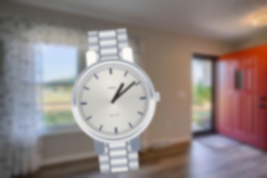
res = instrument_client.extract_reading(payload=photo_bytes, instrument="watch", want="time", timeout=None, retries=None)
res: 1:09
